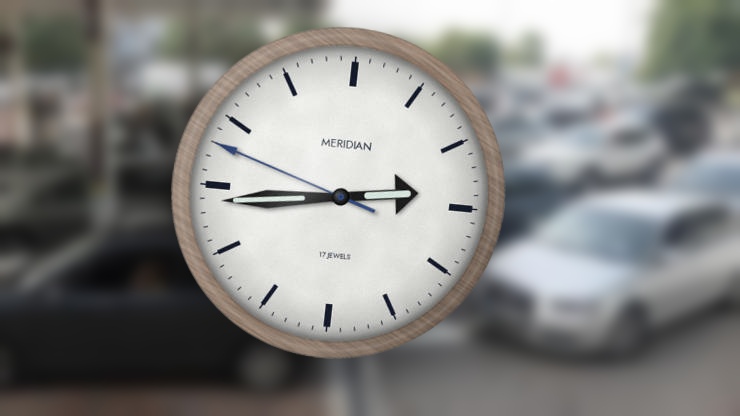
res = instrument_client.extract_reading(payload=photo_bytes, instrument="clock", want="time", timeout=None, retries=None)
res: 2:43:48
